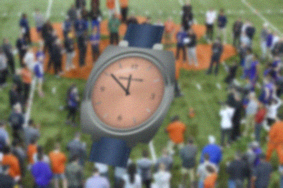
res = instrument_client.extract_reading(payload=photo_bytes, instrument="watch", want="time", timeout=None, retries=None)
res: 11:51
